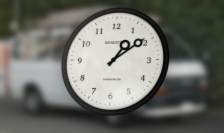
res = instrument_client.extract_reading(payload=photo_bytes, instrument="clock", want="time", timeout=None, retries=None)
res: 1:09
